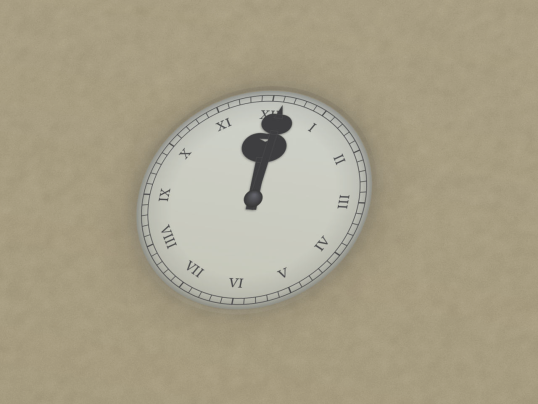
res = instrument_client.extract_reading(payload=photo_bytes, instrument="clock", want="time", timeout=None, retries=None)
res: 12:01
